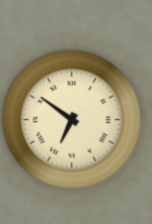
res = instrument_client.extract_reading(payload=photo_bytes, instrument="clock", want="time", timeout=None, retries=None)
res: 6:51
